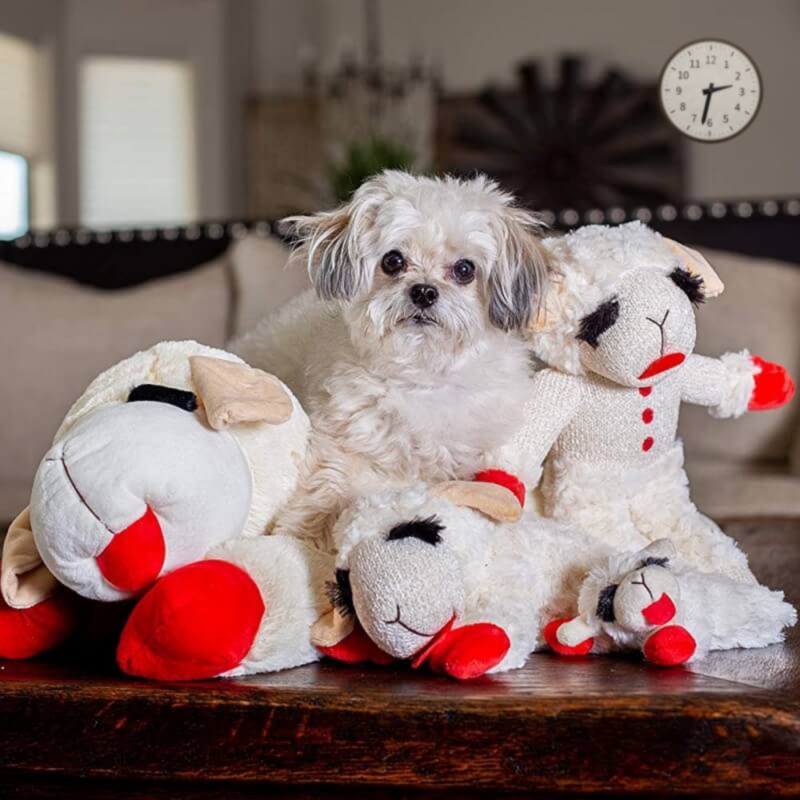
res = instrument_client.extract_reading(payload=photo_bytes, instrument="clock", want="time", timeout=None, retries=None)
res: 2:32
